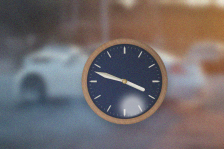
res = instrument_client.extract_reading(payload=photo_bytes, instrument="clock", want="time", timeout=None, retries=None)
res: 3:48
